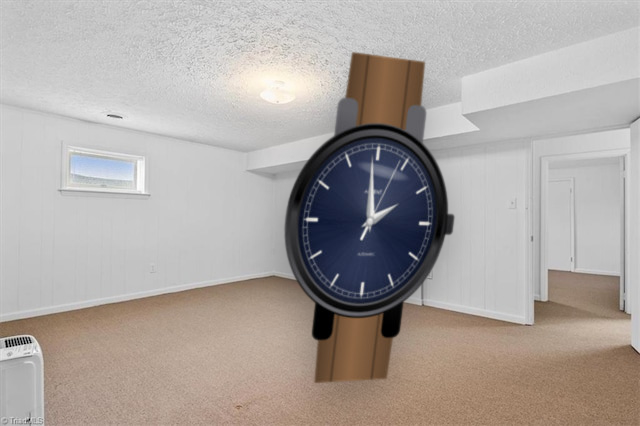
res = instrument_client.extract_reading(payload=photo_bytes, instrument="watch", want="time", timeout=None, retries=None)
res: 1:59:04
